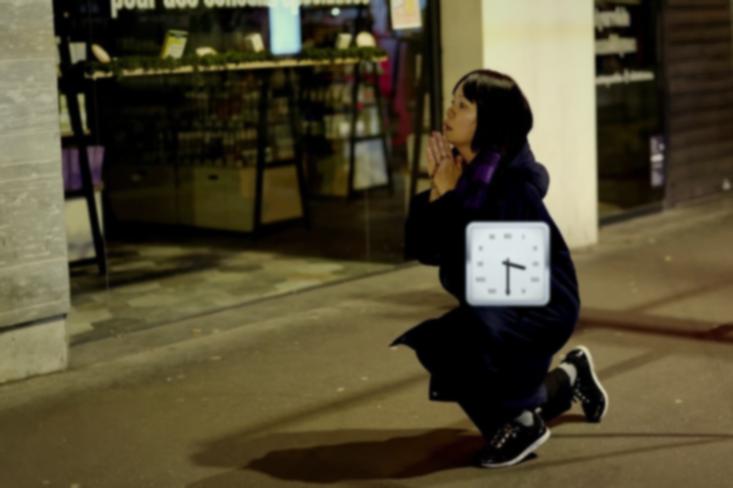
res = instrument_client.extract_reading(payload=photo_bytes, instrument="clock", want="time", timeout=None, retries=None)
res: 3:30
